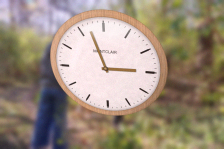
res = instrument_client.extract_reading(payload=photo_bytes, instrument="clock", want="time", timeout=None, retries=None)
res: 2:57
